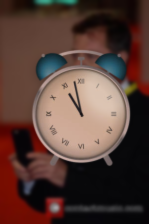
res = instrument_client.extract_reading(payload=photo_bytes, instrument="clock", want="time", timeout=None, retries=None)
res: 10:58
